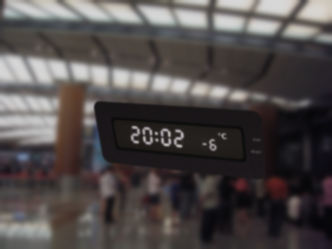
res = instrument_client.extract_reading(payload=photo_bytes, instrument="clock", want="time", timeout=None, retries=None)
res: 20:02
